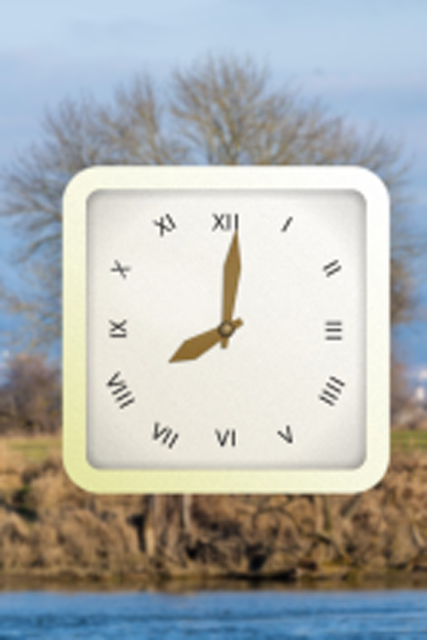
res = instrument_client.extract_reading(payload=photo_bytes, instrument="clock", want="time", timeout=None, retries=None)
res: 8:01
